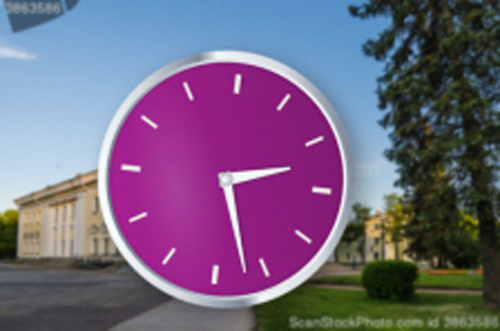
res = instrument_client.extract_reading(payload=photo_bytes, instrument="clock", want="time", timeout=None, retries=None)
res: 2:27
